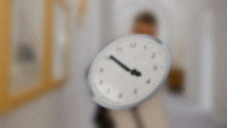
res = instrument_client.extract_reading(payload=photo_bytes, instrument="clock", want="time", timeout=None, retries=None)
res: 3:51
